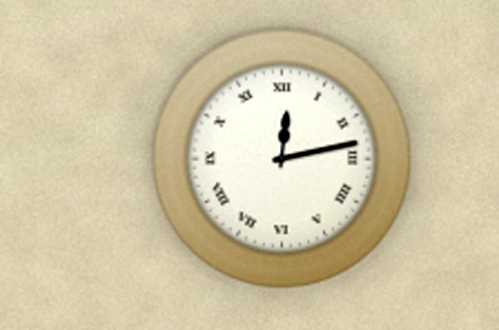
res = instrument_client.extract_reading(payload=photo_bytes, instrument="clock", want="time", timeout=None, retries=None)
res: 12:13
